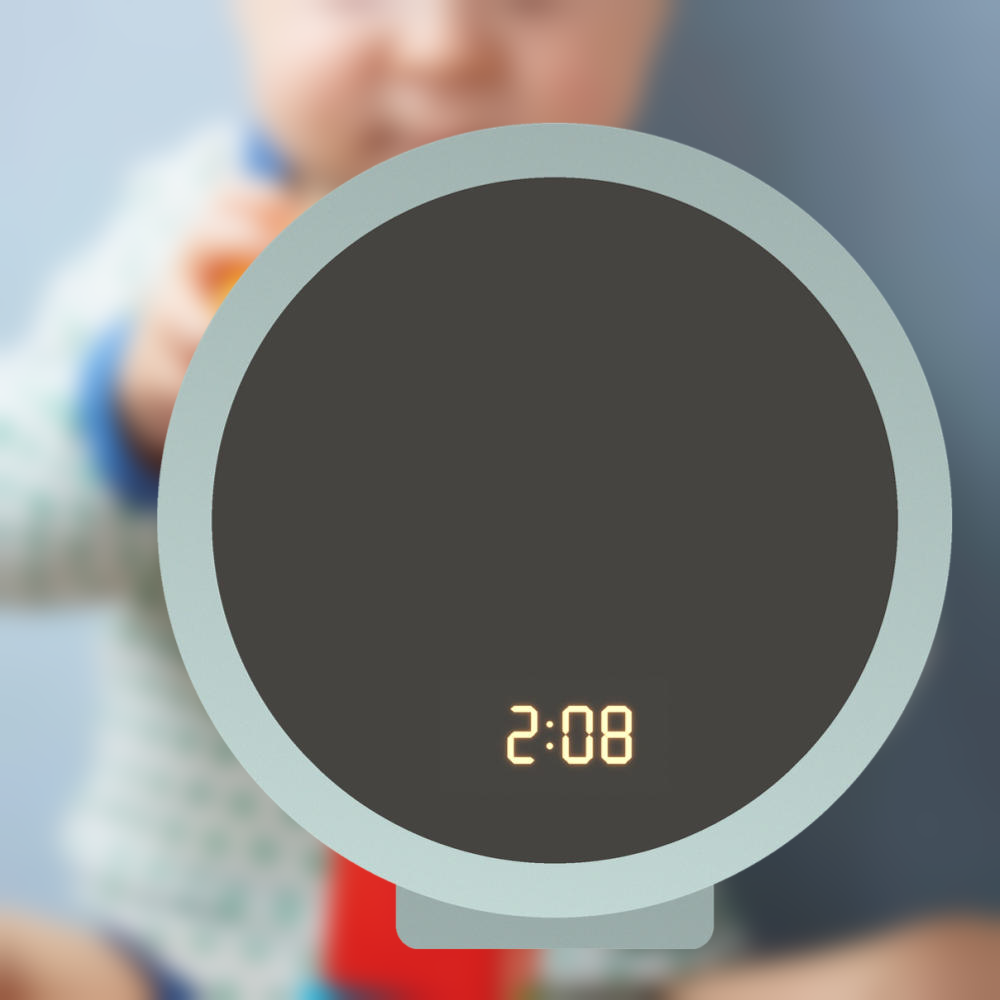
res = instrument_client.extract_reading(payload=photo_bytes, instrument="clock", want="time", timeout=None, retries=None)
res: 2:08
